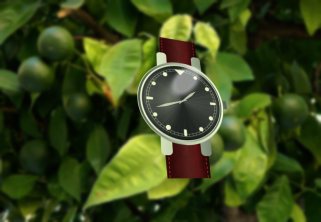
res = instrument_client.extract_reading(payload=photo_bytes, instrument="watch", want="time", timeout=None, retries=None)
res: 1:42
